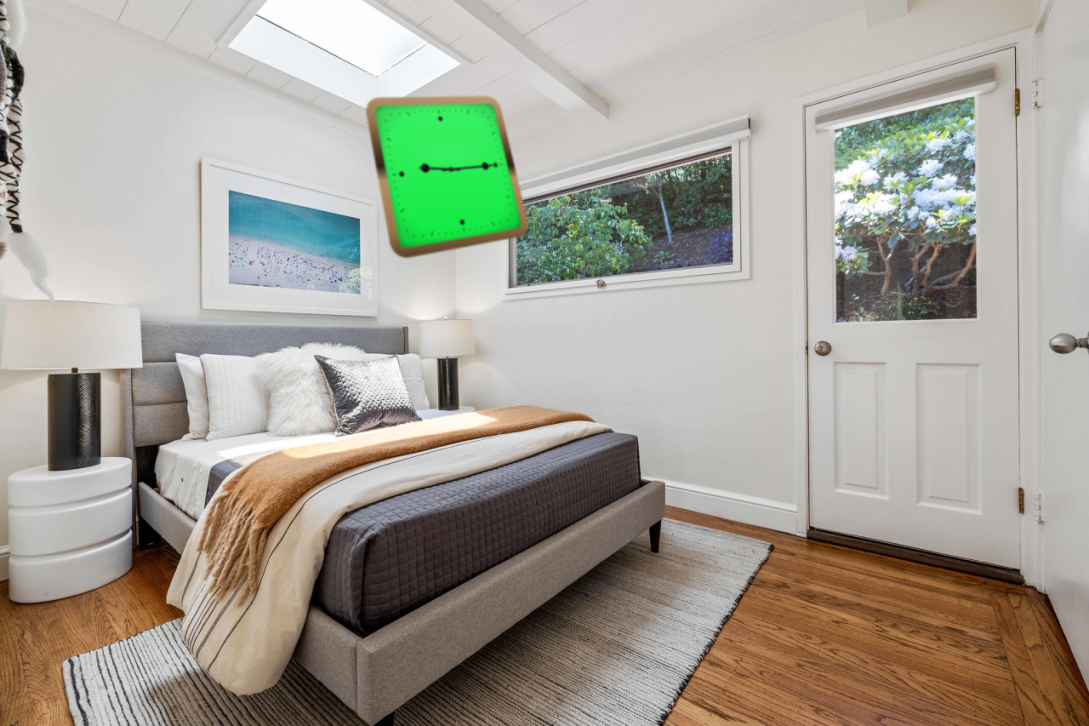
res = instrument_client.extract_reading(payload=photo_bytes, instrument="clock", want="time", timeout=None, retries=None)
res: 9:15
